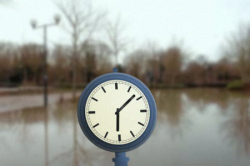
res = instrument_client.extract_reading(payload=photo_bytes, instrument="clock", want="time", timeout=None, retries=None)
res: 6:08
